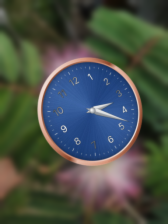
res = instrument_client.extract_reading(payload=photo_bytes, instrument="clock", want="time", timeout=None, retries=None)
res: 3:23
